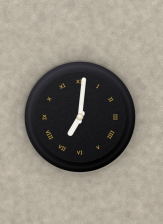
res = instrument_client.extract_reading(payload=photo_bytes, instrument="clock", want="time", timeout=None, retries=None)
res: 7:01
